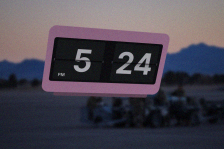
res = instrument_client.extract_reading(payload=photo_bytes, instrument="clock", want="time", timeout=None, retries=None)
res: 5:24
